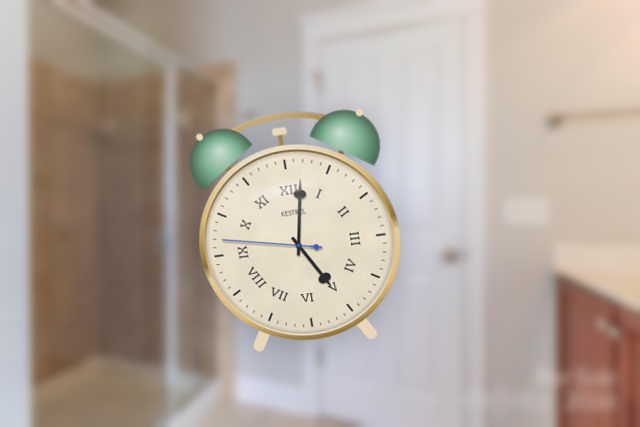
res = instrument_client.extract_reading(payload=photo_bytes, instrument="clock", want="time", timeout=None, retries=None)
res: 5:01:47
